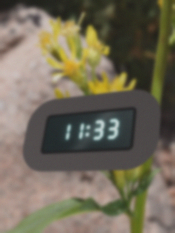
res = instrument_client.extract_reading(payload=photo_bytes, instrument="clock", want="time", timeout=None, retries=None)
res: 11:33
